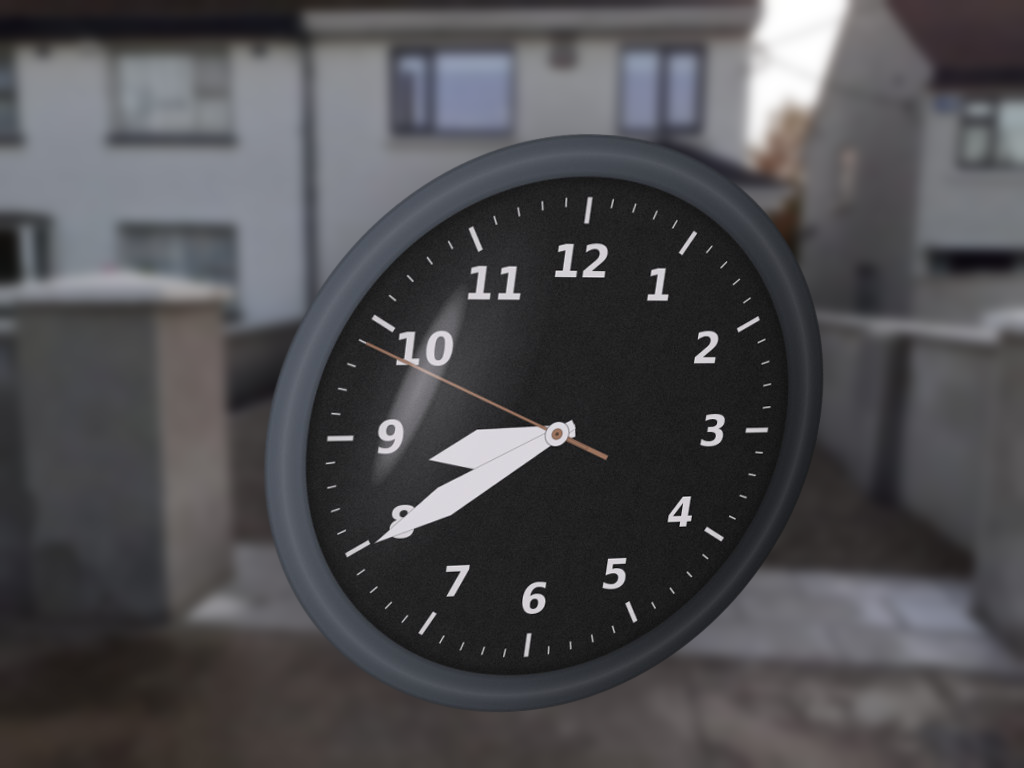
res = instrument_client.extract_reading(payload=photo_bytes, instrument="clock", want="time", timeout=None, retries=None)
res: 8:39:49
